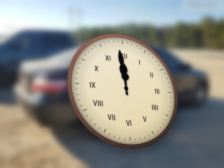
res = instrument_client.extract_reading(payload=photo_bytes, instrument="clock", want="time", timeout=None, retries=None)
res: 11:59
